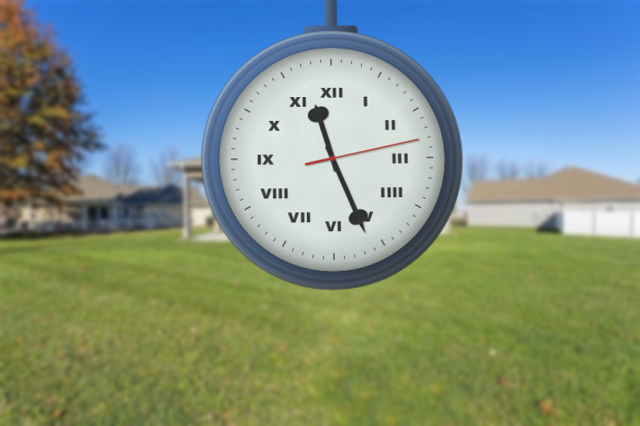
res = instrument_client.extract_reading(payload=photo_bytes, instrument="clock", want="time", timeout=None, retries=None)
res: 11:26:13
